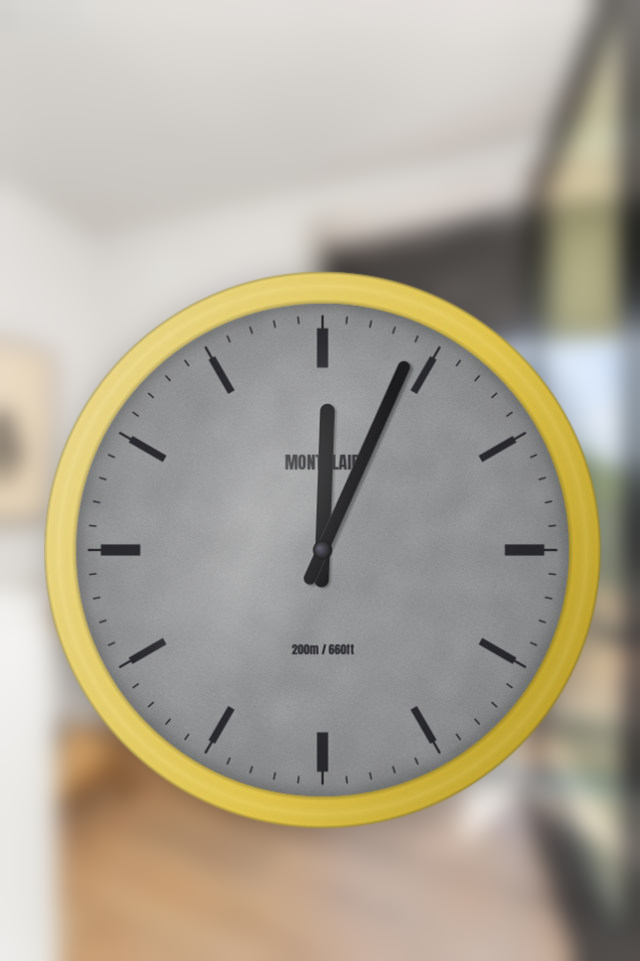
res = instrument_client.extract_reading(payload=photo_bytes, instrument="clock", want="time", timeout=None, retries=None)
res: 12:04
